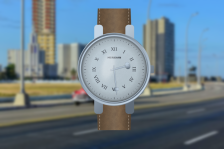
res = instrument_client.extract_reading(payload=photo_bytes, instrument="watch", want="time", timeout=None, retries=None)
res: 2:29
